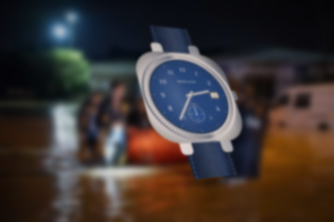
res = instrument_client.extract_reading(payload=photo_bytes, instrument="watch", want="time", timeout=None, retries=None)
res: 2:36
